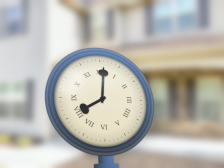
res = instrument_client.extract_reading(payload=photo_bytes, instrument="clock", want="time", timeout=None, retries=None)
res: 8:01
